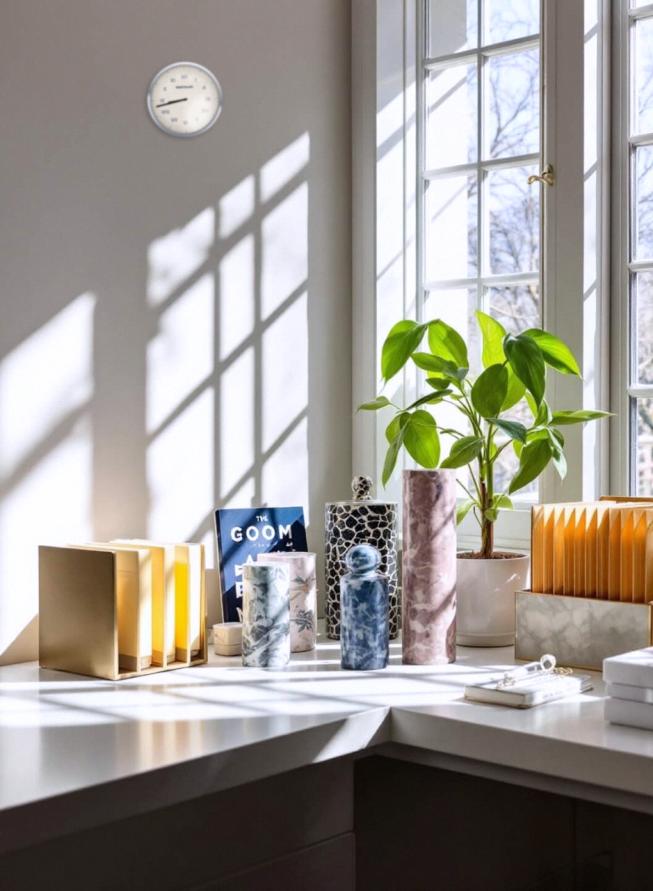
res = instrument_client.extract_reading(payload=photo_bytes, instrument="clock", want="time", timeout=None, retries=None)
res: 8:43
